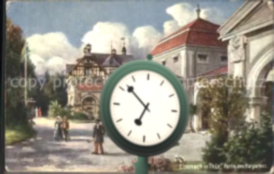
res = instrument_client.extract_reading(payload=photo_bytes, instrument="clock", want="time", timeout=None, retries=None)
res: 6:52
